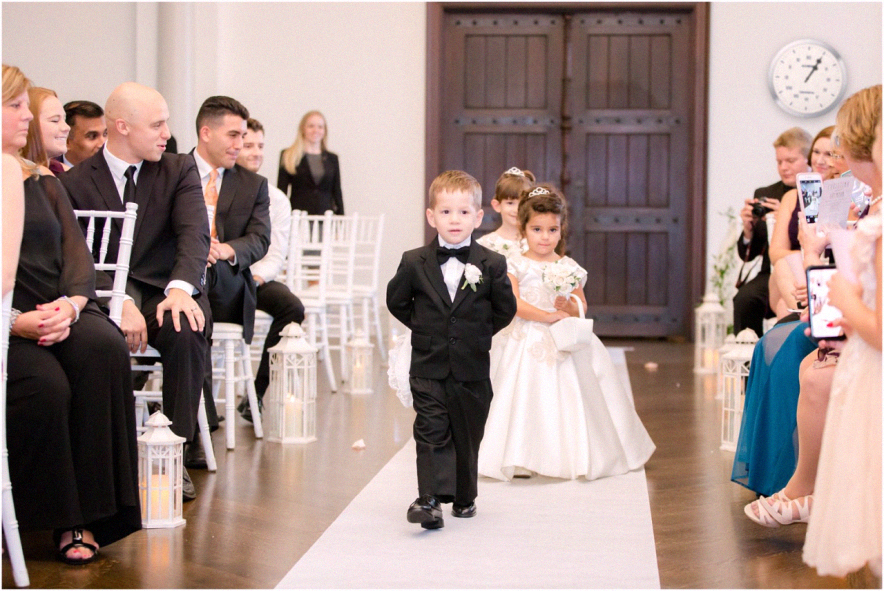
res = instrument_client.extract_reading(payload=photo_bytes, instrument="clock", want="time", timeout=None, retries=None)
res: 1:05
